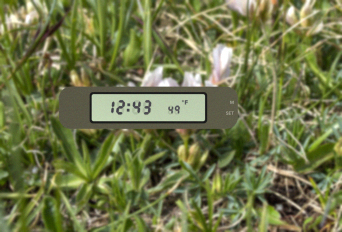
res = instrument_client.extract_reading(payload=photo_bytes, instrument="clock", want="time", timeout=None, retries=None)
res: 12:43
